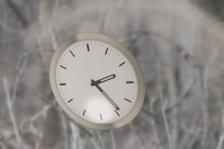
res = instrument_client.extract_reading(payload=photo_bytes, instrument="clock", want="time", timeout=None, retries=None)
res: 2:24
